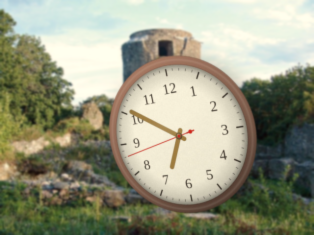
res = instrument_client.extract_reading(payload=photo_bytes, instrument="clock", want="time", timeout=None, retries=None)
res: 6:50:43
